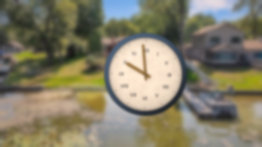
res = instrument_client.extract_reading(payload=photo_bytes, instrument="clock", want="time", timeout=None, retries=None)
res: 9:59
